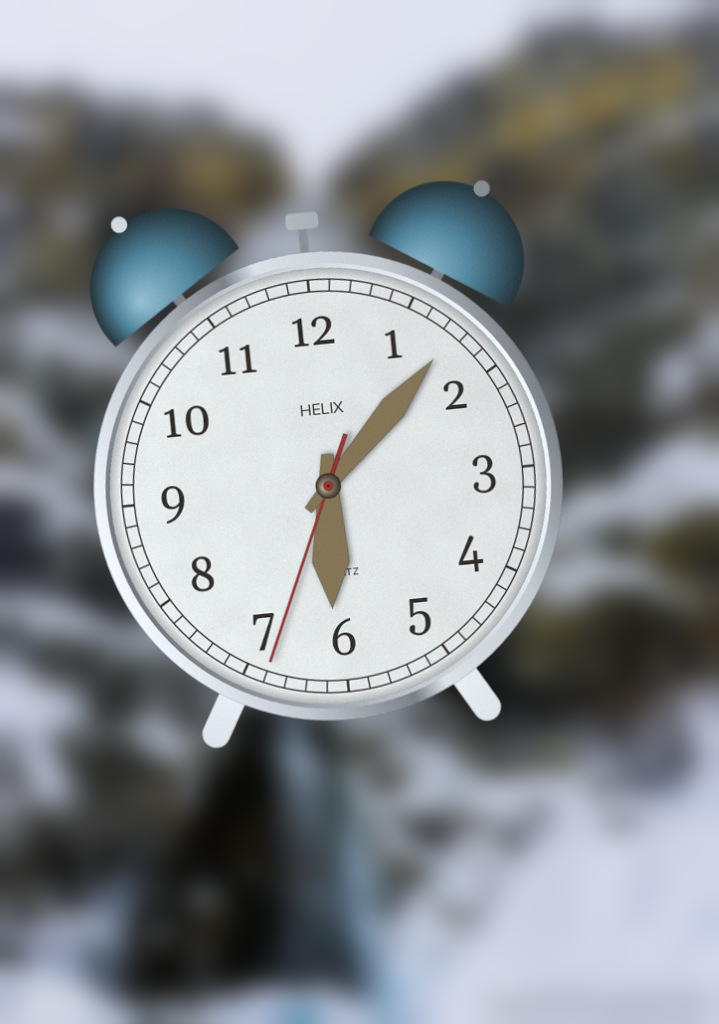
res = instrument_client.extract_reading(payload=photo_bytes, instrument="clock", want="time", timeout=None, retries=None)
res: 6:07:34
